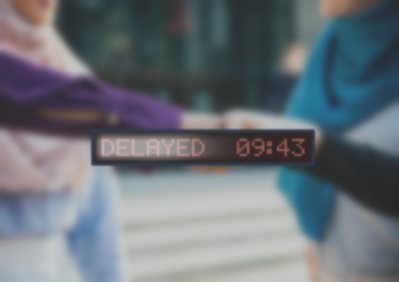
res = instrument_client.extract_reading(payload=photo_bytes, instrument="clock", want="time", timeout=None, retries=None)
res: 9:43
